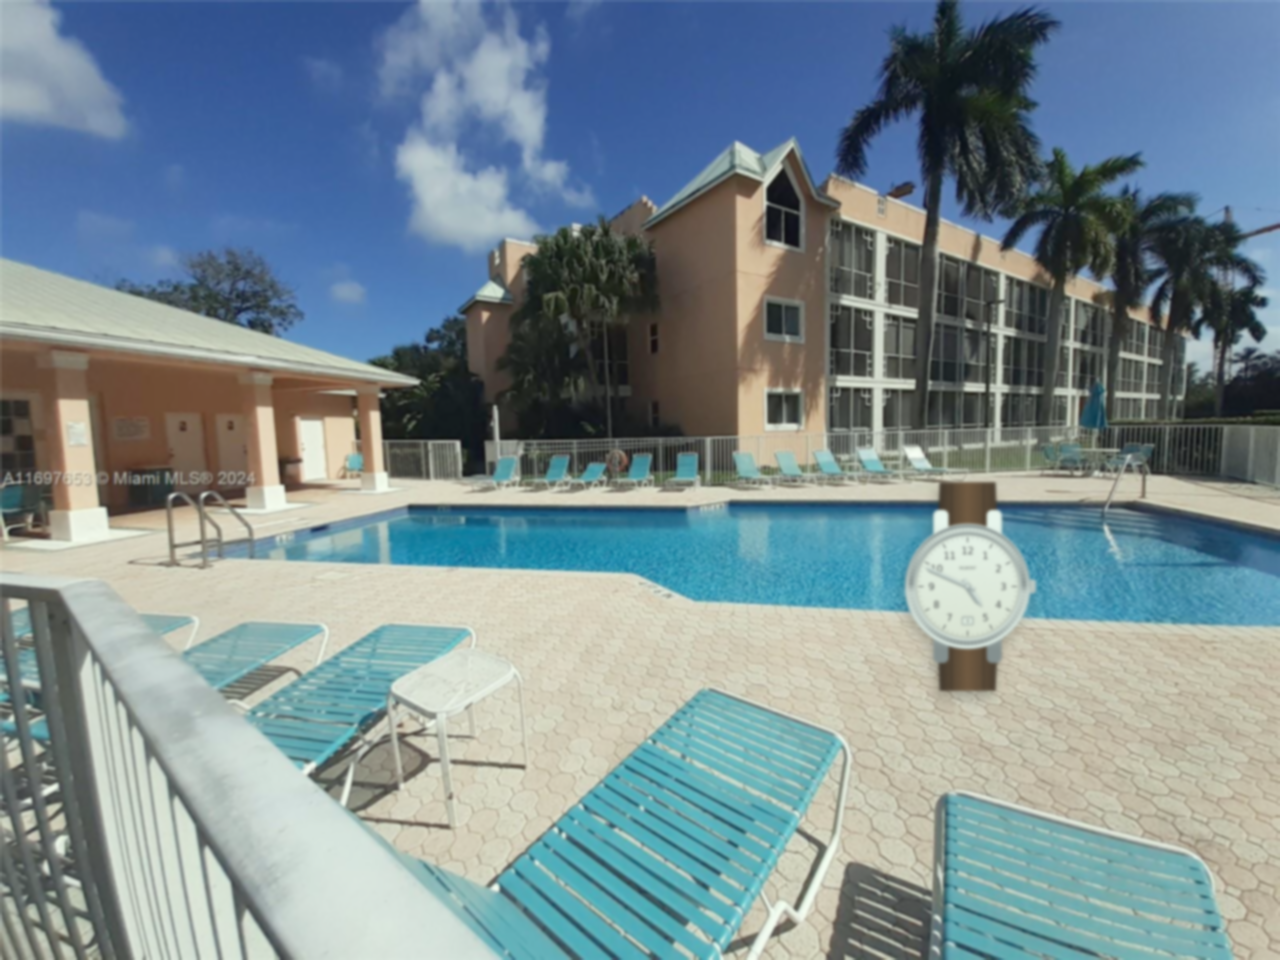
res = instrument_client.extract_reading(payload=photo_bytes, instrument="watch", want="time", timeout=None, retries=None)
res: 4:49
